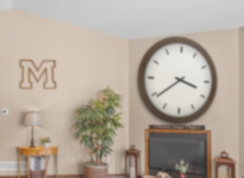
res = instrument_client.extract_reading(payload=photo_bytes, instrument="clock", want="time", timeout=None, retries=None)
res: 3:39
